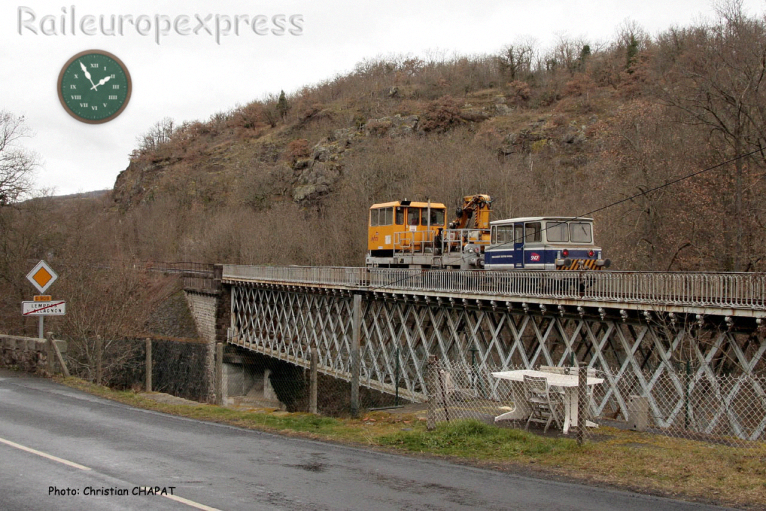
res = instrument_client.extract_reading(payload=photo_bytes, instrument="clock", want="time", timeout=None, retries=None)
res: 1:55
